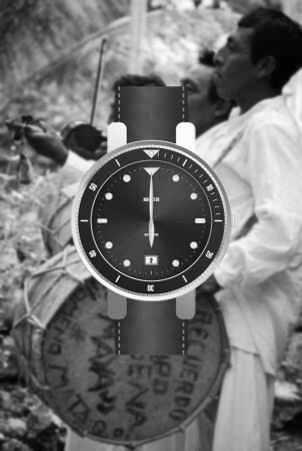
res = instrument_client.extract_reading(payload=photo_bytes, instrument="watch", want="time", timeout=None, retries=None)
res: 6:00
